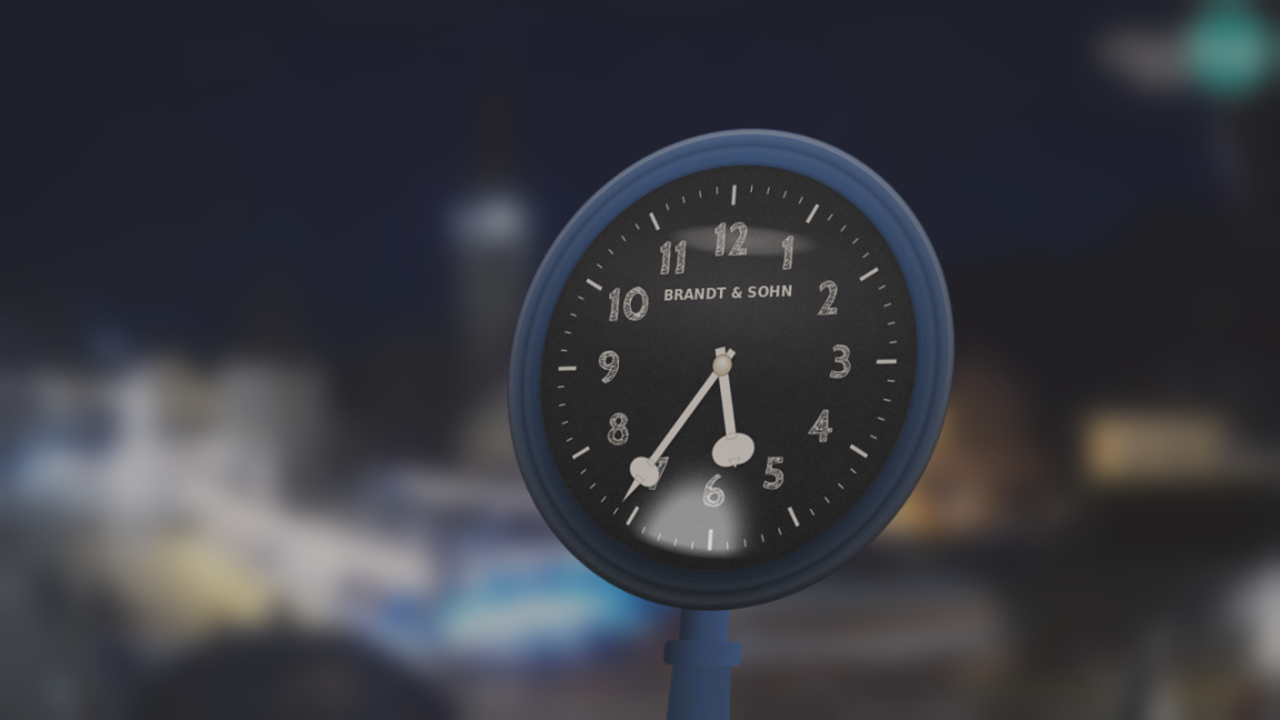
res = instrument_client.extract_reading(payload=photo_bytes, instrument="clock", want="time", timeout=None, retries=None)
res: 5:36
